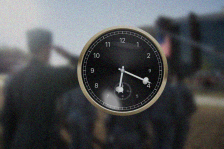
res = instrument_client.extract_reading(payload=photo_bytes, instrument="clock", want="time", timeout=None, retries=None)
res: 6:19
